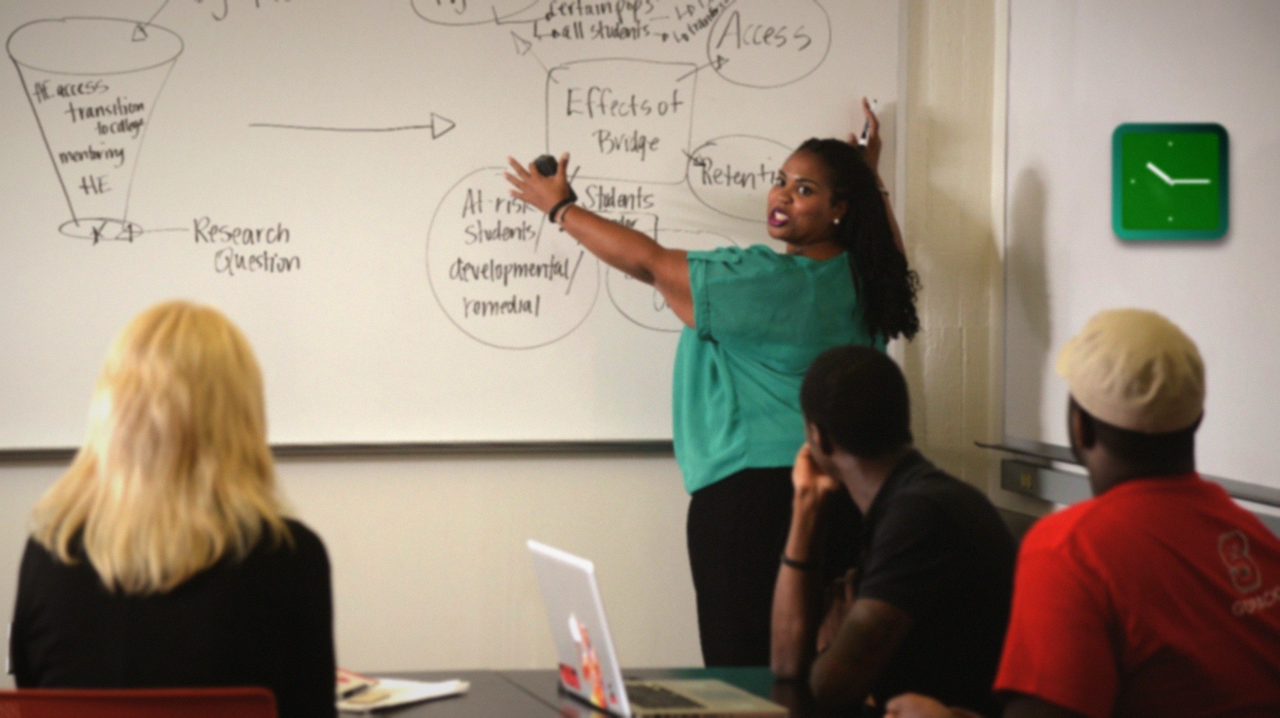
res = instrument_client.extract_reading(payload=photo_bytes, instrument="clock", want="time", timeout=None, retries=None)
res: 10:15
